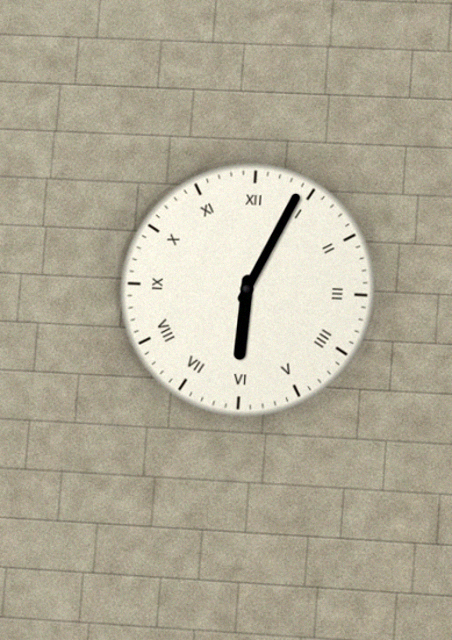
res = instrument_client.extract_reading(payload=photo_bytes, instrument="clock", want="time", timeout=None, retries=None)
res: 6:04
